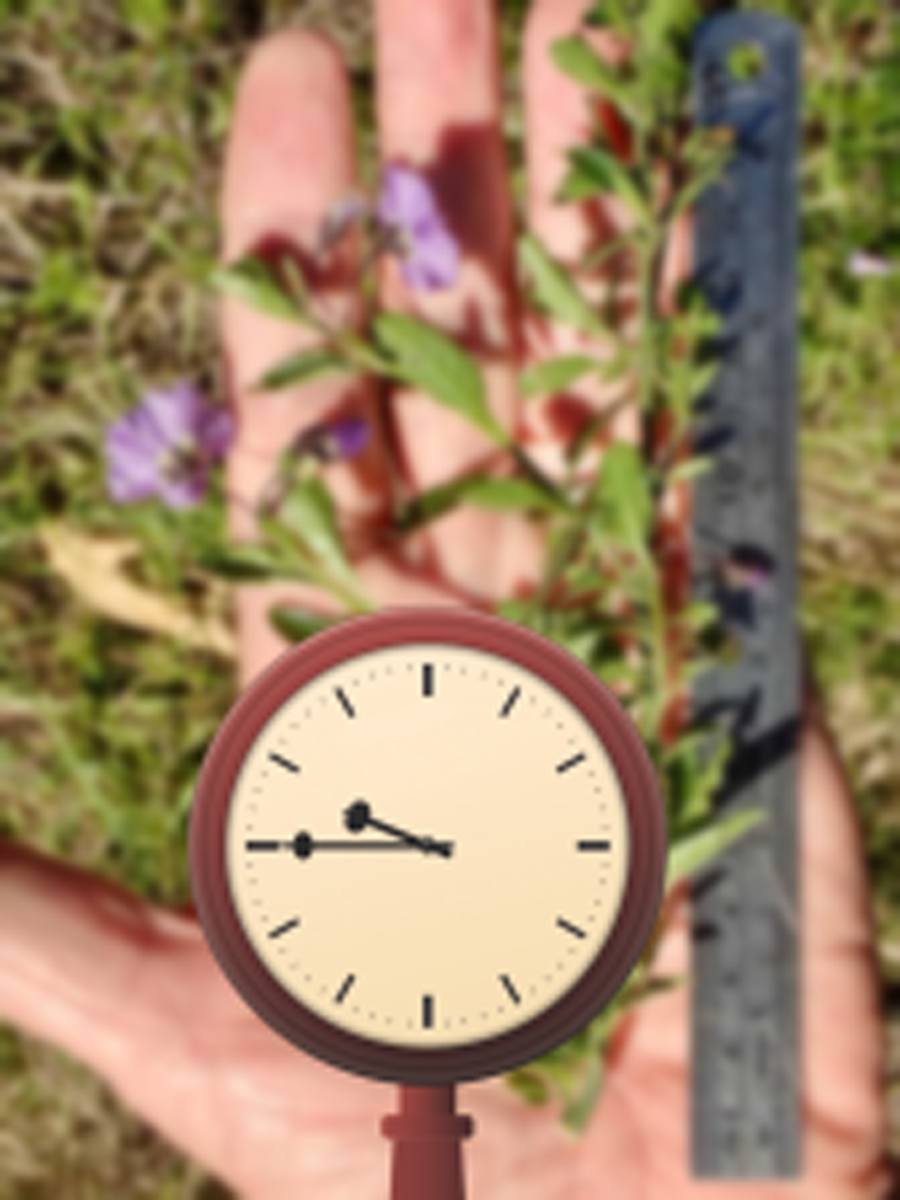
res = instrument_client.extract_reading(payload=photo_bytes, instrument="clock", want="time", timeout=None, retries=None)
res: 9:45
